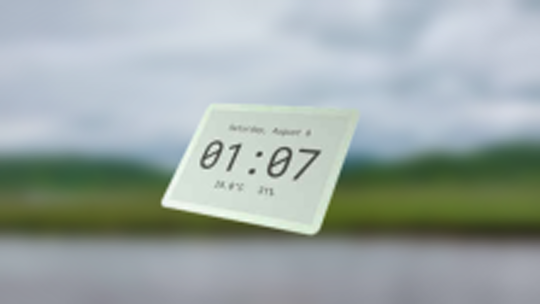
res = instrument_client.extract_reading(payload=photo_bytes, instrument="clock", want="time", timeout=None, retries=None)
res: 1:07
